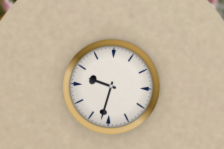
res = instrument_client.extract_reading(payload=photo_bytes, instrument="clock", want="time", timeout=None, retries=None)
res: 9:32
